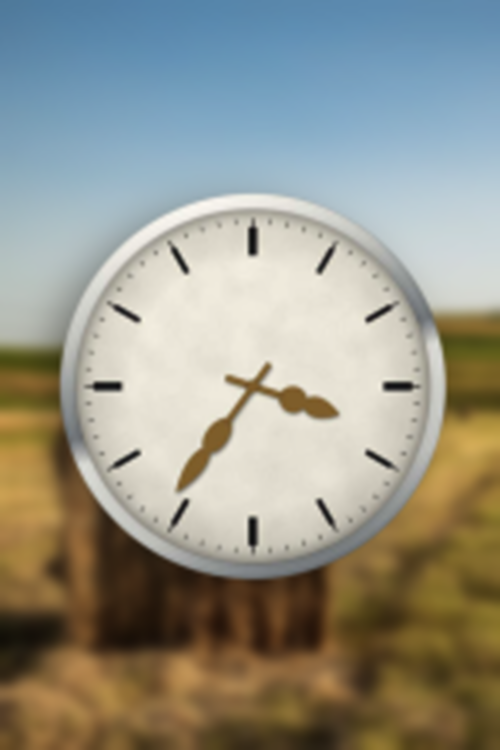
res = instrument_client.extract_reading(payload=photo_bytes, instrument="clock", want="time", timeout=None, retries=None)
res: 3:36
